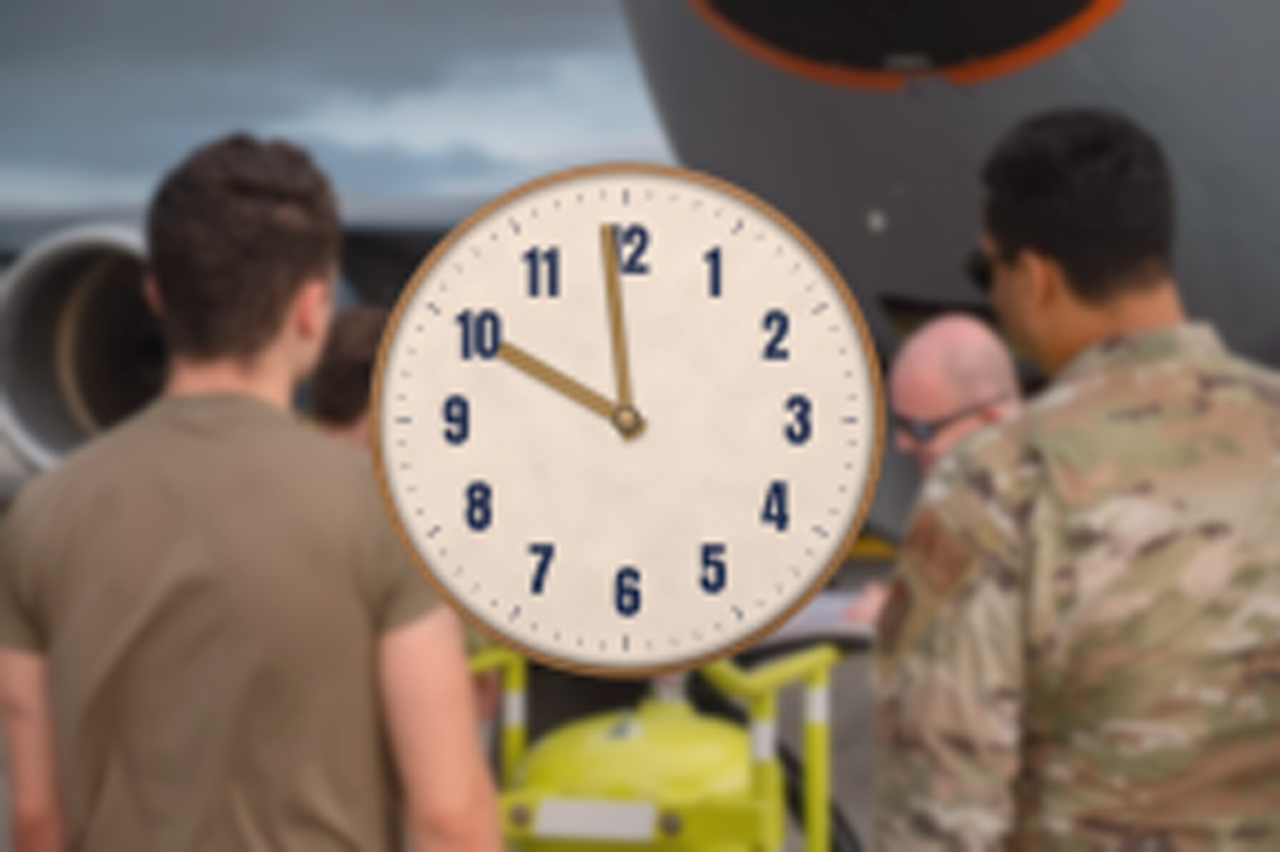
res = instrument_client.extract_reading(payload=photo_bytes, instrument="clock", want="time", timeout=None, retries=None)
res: 9:59
